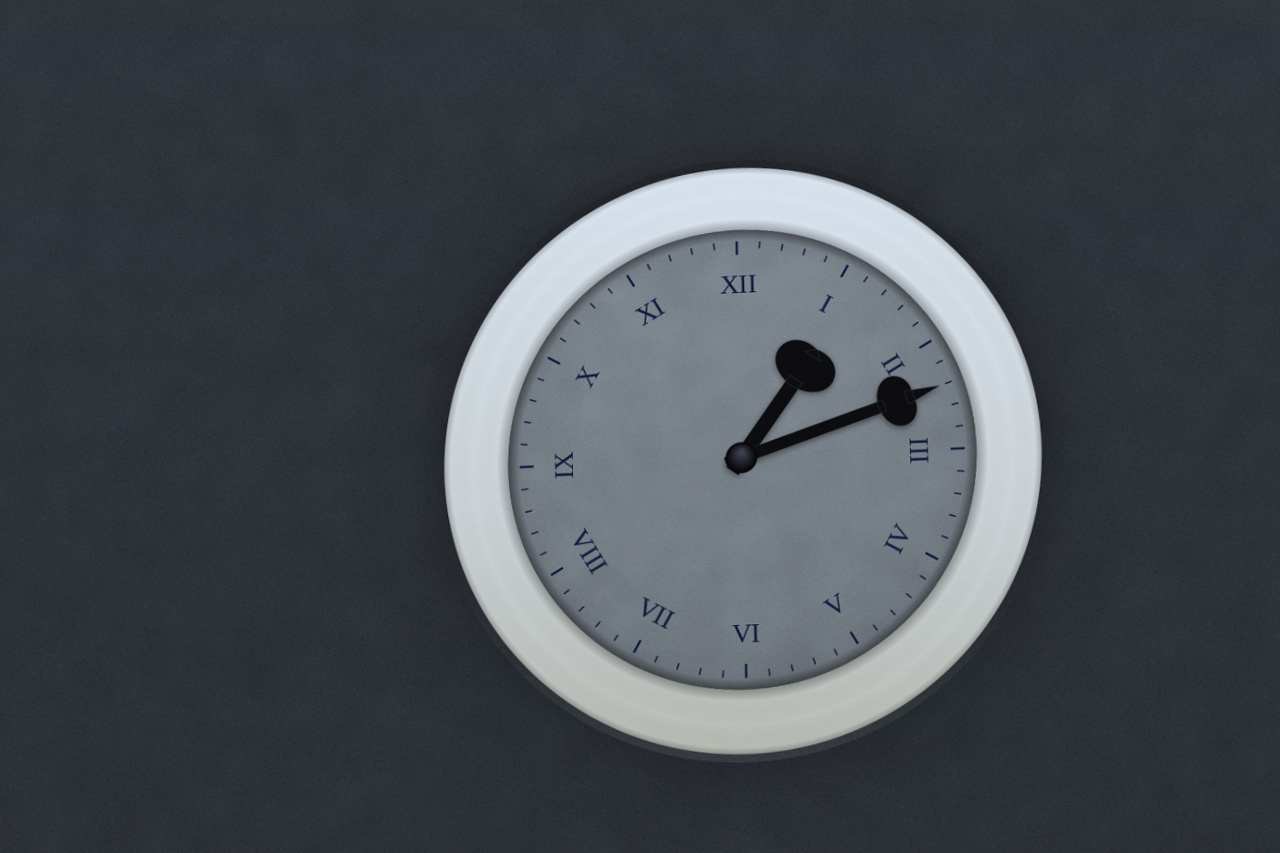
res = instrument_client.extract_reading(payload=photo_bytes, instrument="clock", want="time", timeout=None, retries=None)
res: 1:12
